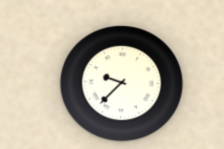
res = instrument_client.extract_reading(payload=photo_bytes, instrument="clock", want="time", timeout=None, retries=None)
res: 9:37
